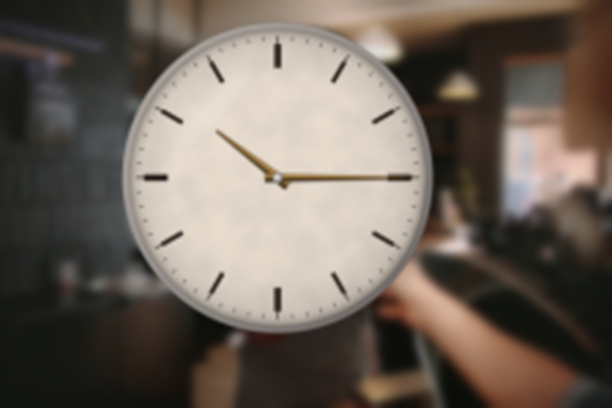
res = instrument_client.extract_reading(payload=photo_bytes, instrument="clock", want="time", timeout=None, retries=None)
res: 10:15
